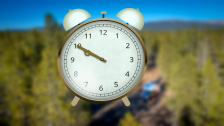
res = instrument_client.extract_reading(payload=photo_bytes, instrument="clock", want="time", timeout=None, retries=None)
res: 9:50
